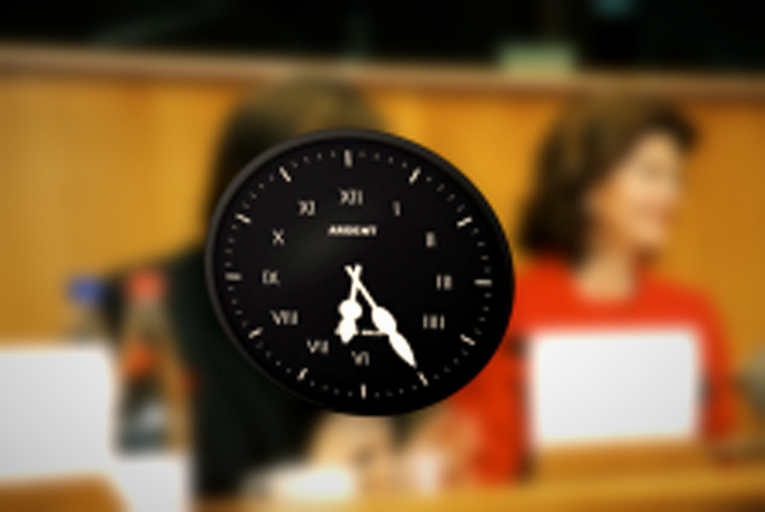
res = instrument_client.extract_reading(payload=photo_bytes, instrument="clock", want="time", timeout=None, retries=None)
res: 6:25
